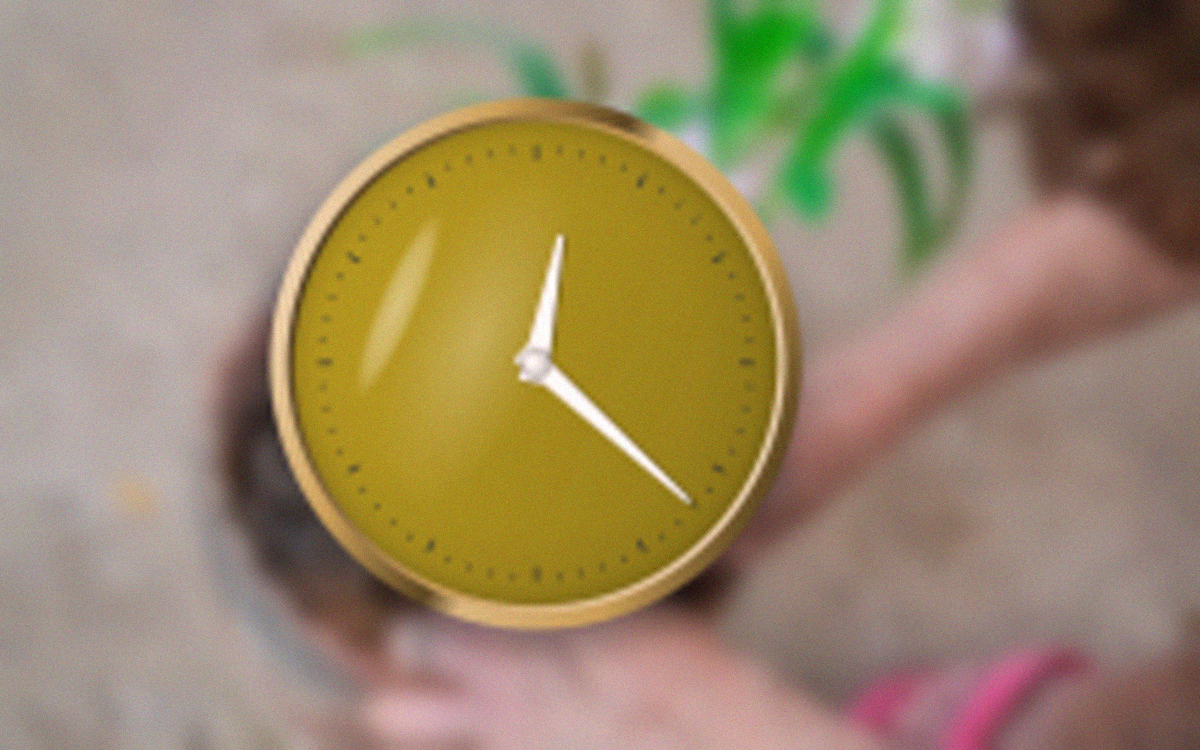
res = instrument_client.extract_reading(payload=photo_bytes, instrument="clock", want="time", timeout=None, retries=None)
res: 12:22
